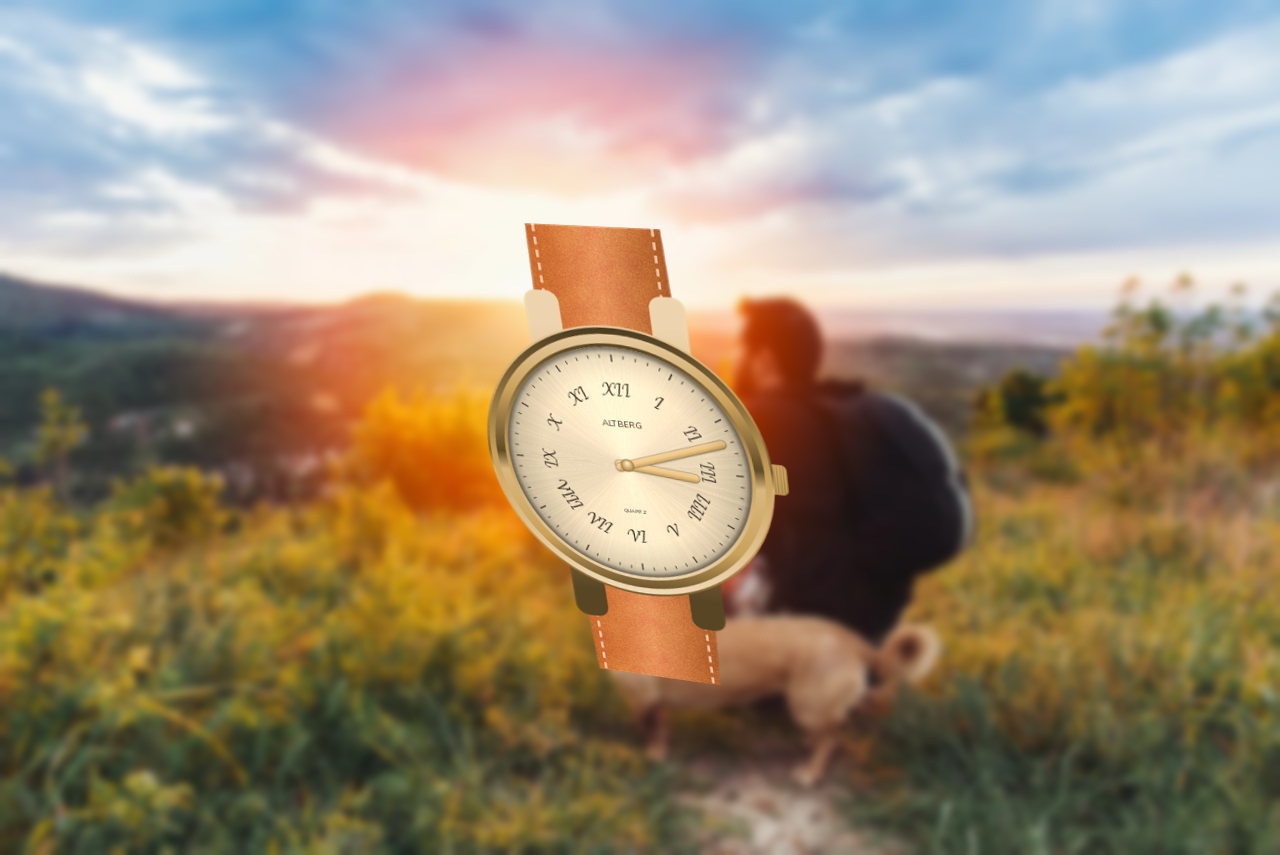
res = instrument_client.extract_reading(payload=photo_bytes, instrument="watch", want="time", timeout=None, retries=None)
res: 3:12
